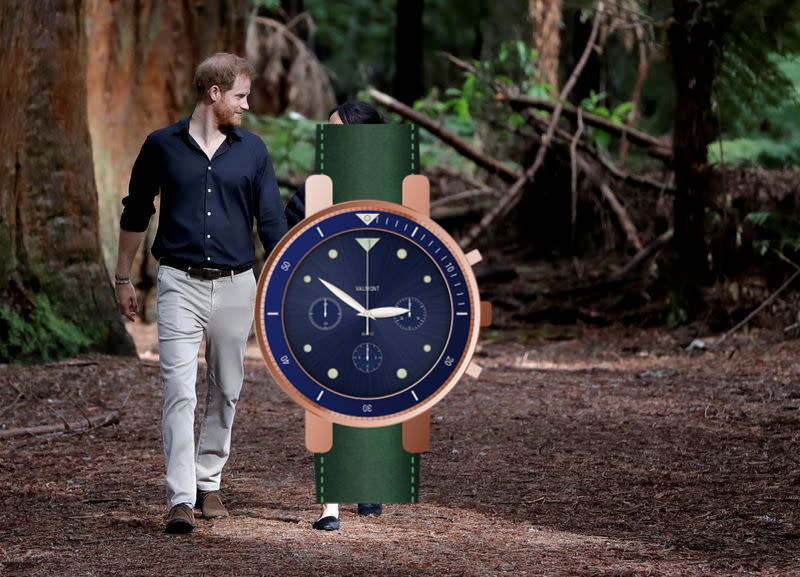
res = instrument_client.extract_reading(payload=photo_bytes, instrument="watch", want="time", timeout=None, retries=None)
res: 2:51
